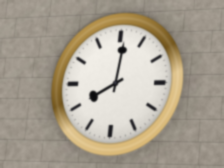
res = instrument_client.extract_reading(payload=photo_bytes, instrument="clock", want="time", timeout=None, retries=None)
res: 8:01
